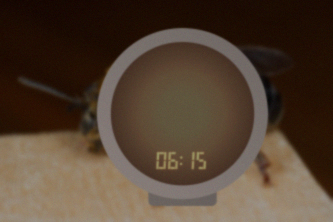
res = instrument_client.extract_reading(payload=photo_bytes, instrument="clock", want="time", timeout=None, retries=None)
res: 6:15
